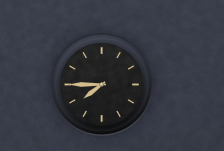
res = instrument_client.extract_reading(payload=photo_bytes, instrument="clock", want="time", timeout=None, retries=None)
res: 7:45
